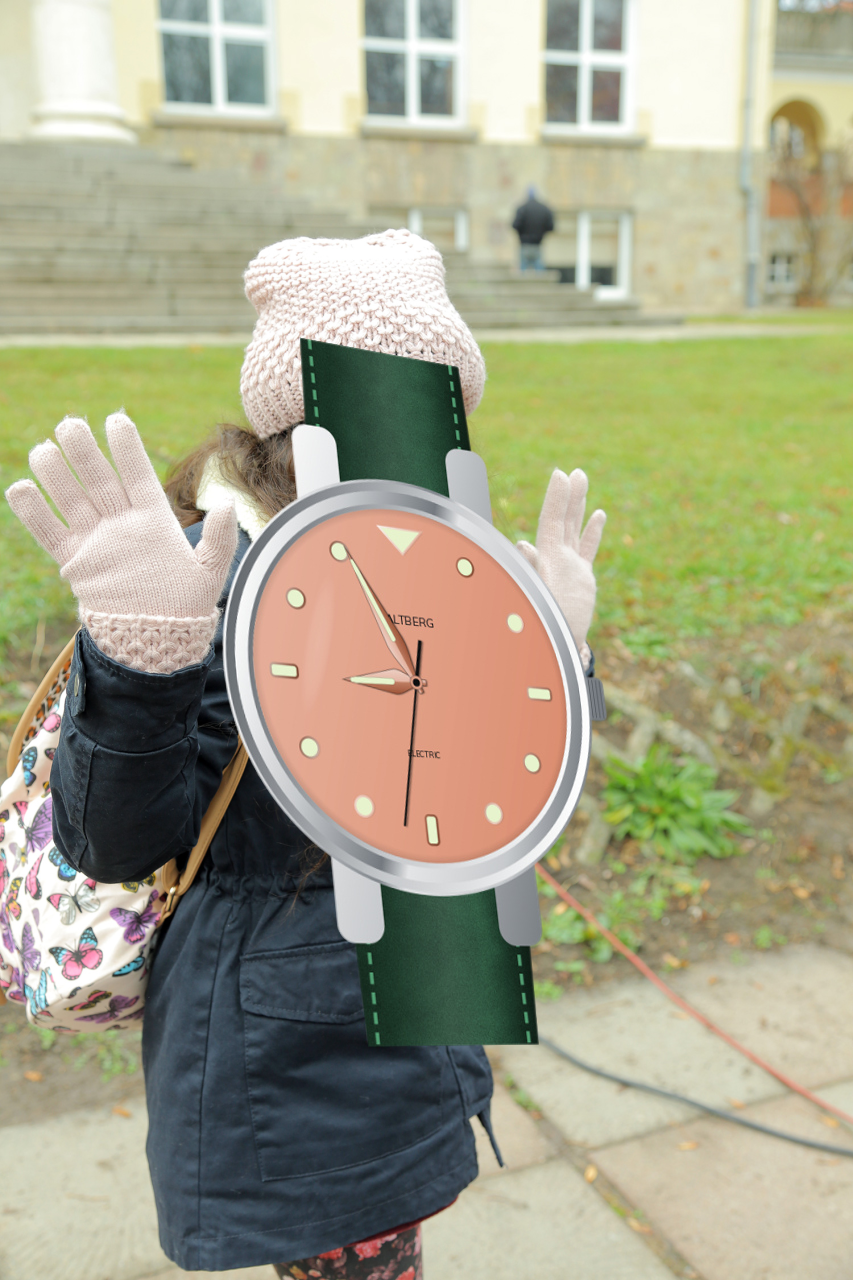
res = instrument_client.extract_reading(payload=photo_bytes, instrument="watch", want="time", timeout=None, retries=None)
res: 8:55:32
